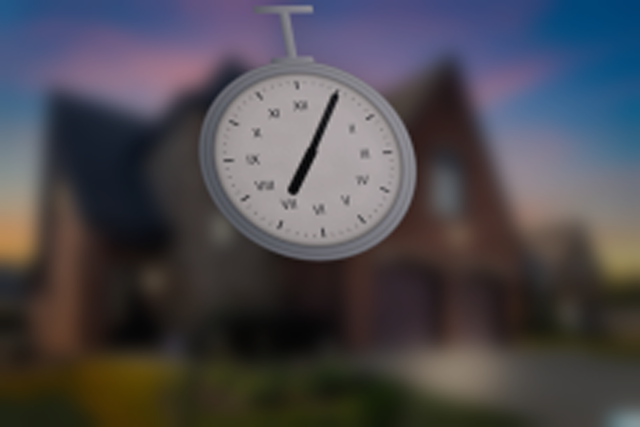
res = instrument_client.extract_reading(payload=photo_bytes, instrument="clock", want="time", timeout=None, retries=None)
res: 7:05
